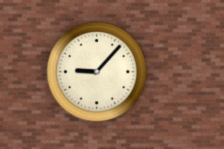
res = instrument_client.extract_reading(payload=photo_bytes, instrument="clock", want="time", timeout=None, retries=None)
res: 9:07
